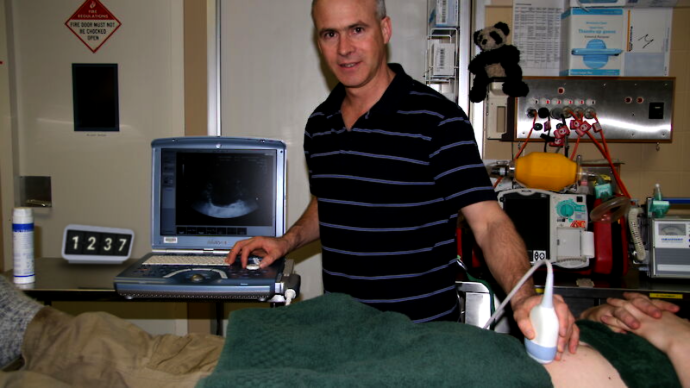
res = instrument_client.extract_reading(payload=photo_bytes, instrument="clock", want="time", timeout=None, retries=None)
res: 12:37
